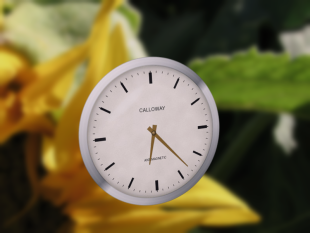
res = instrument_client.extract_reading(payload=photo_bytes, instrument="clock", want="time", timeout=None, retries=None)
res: 6:23
